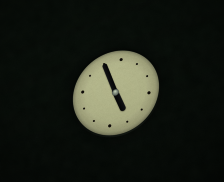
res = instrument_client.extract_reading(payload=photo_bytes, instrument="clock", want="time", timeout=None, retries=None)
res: 4:55
